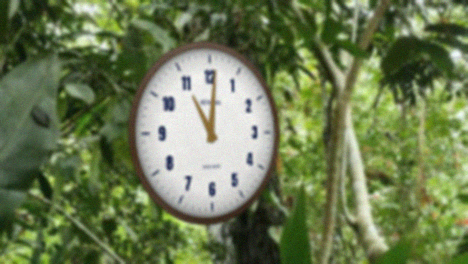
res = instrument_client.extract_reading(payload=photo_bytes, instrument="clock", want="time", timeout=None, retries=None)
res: 11:01
